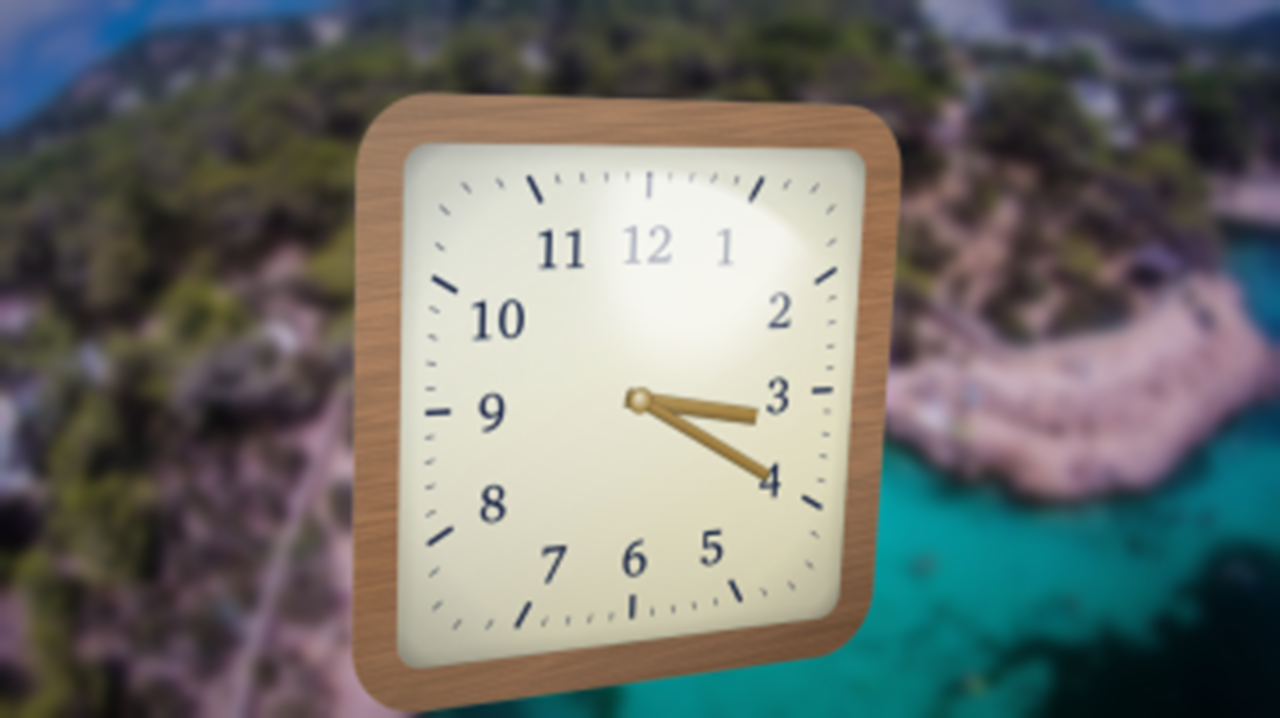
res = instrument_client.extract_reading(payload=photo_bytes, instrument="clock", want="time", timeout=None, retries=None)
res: 3:20
